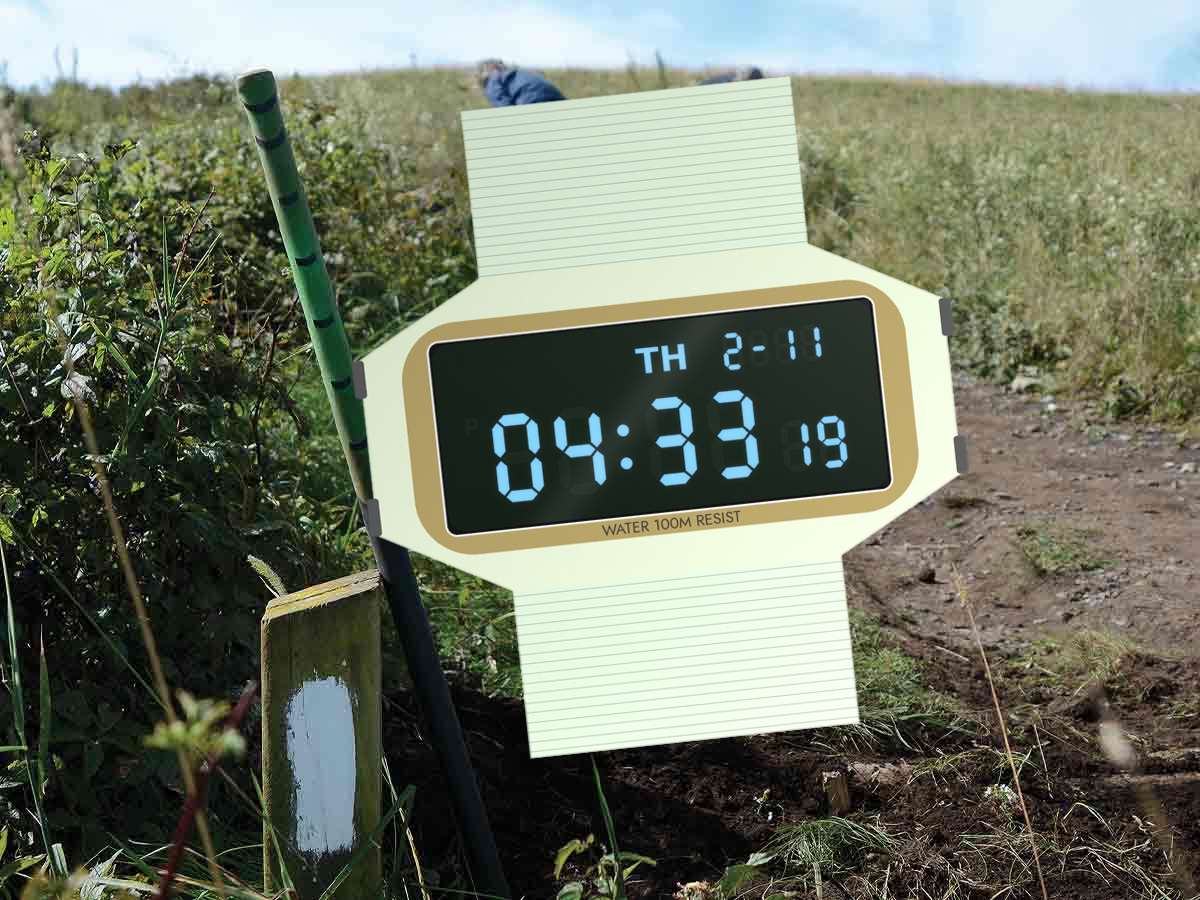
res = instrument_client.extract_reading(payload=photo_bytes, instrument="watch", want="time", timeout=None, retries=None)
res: 4:33:19
